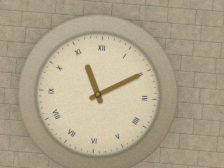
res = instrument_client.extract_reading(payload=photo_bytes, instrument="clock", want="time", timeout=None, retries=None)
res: 11:10
